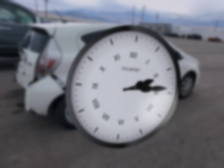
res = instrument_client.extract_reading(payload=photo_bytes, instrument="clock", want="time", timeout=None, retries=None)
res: 2:14
